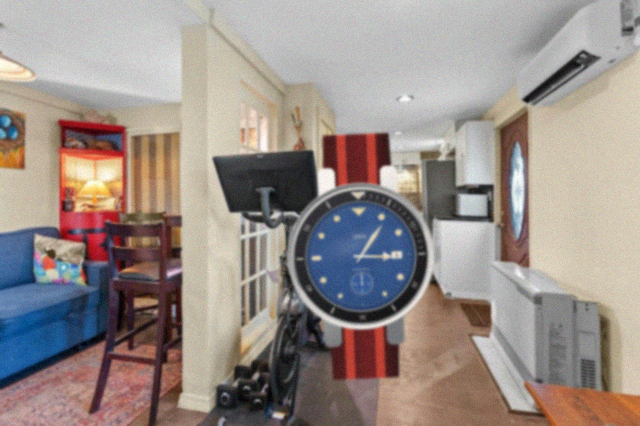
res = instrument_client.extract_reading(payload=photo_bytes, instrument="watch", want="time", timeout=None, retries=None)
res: 3:06
